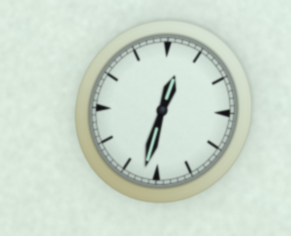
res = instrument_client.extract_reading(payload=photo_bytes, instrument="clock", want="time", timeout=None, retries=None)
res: 12:32
